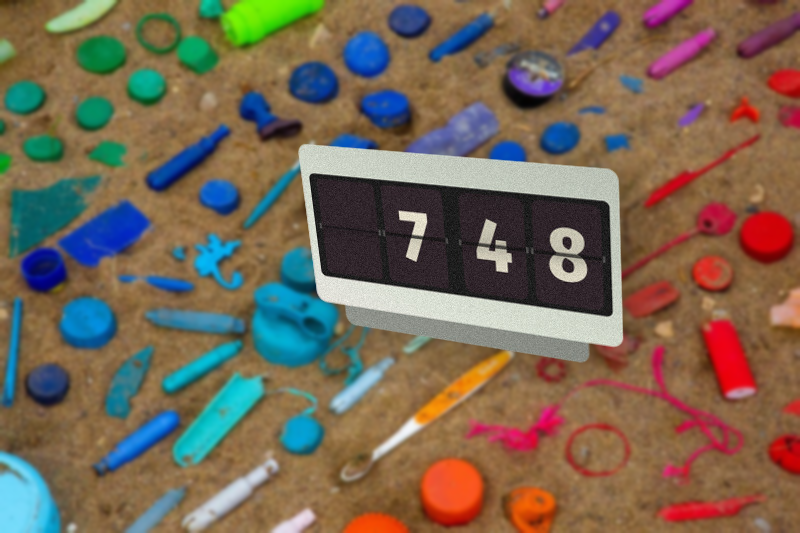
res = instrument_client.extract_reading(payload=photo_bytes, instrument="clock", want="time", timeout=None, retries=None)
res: 7:48
